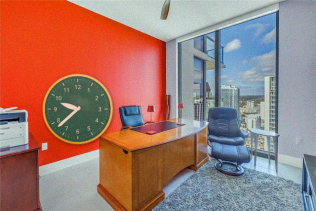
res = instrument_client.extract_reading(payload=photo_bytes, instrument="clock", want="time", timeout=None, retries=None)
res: 9:38
